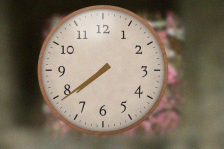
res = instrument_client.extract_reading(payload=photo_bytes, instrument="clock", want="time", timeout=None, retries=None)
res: 7:39
